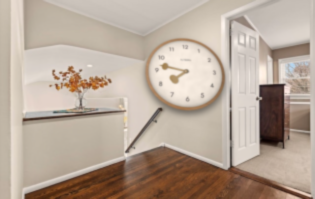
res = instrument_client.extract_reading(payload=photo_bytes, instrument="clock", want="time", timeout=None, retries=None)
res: 7:47
